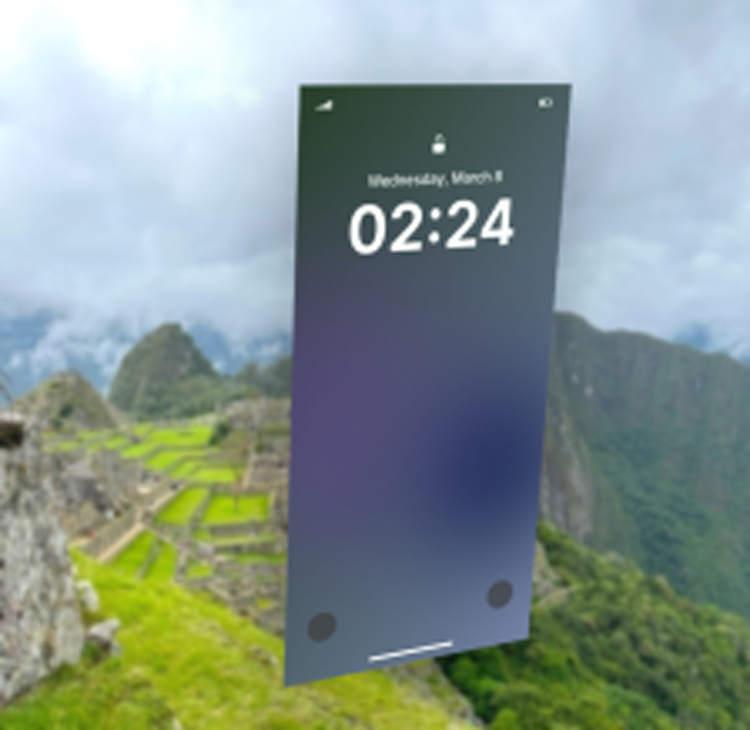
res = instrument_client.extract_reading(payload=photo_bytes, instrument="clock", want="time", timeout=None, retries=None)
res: 2:24
